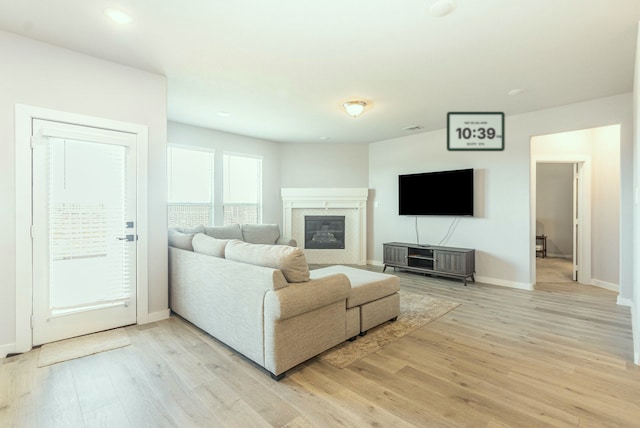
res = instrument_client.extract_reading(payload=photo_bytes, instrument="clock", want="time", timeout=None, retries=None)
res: 10:39
